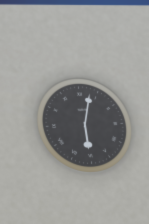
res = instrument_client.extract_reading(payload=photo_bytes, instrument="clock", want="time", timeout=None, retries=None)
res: 6:03
